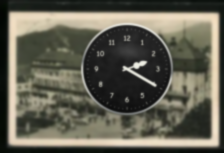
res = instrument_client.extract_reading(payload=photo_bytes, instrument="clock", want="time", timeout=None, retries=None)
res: 2:20
